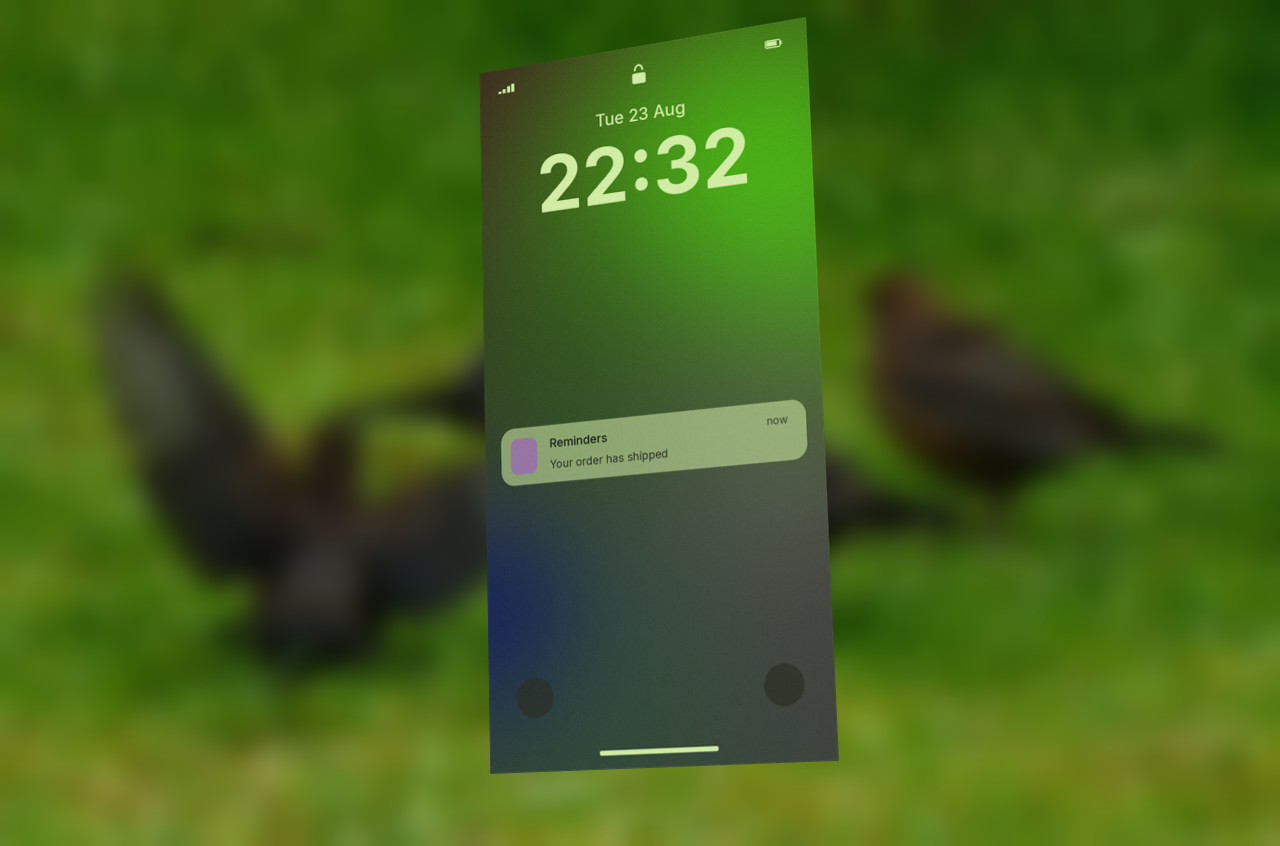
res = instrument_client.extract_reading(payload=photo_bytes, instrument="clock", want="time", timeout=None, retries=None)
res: 22:32
